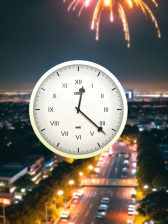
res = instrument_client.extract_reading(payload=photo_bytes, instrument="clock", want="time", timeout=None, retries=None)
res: 12:22
